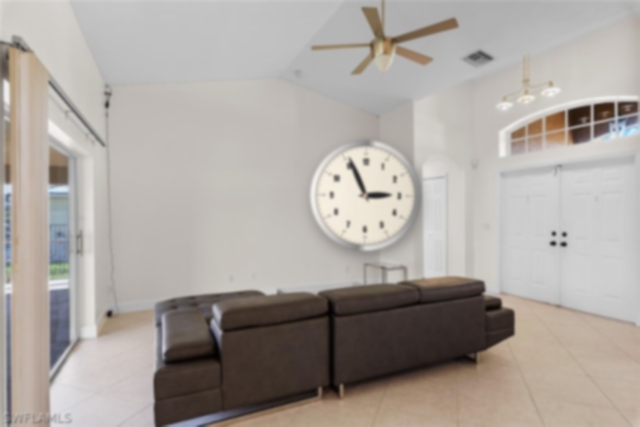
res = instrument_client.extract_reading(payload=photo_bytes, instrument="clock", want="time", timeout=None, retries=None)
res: 2:56
